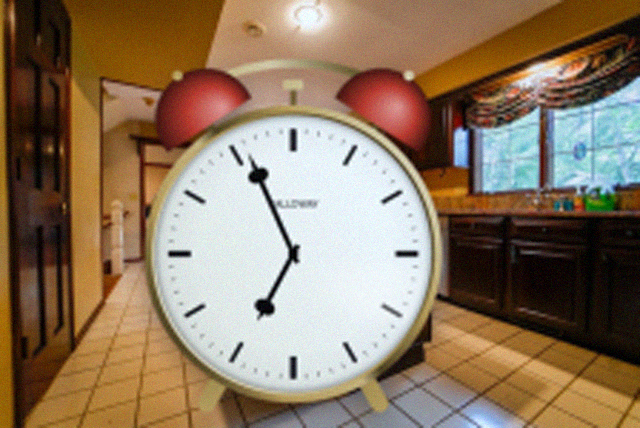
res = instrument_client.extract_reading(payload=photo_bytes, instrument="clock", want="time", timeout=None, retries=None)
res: 6:56
